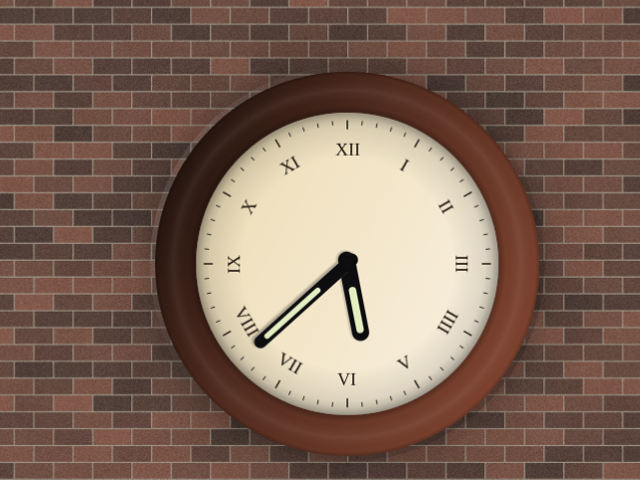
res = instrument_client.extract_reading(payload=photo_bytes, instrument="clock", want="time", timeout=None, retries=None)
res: 5:38
